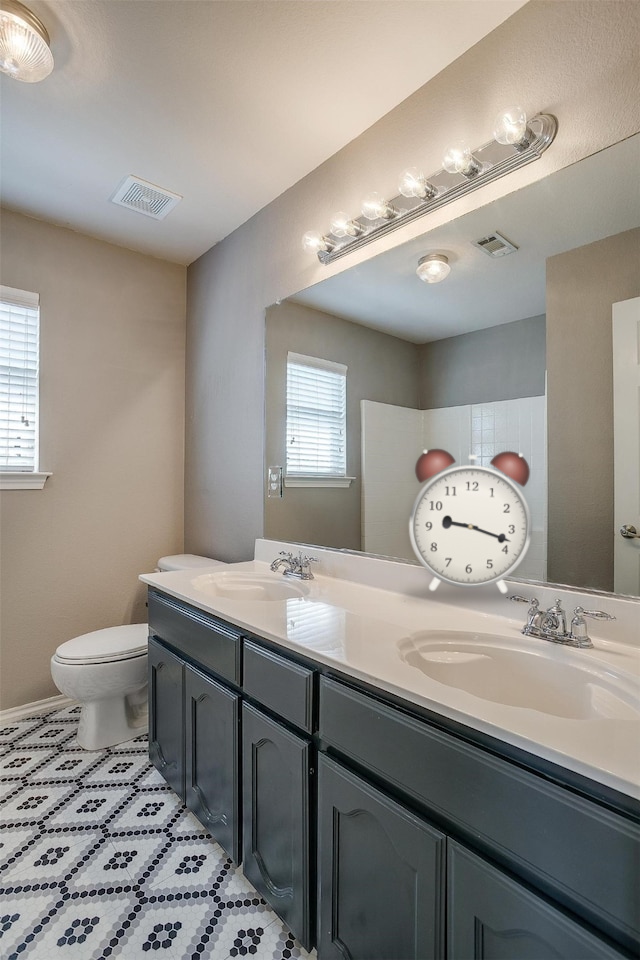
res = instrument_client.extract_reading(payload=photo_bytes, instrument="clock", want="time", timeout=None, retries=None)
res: 9:18
